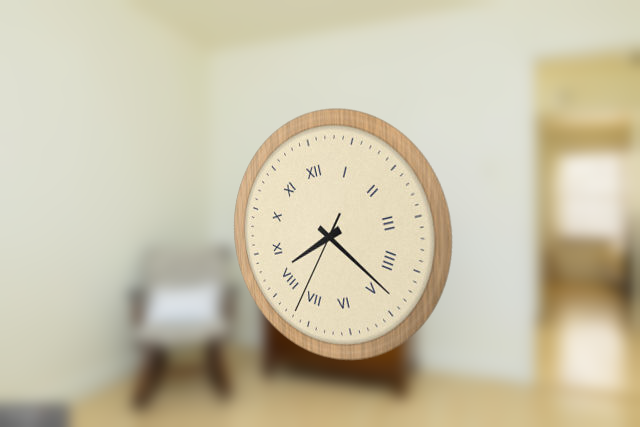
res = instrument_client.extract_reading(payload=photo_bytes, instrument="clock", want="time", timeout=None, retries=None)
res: 8:23:37
